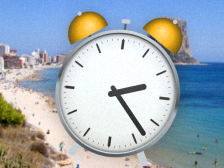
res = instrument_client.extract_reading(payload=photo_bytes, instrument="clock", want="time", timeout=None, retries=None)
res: 2:23
